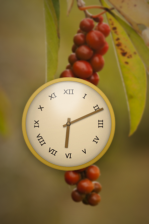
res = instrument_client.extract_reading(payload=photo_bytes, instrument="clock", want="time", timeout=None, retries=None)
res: 6:11
